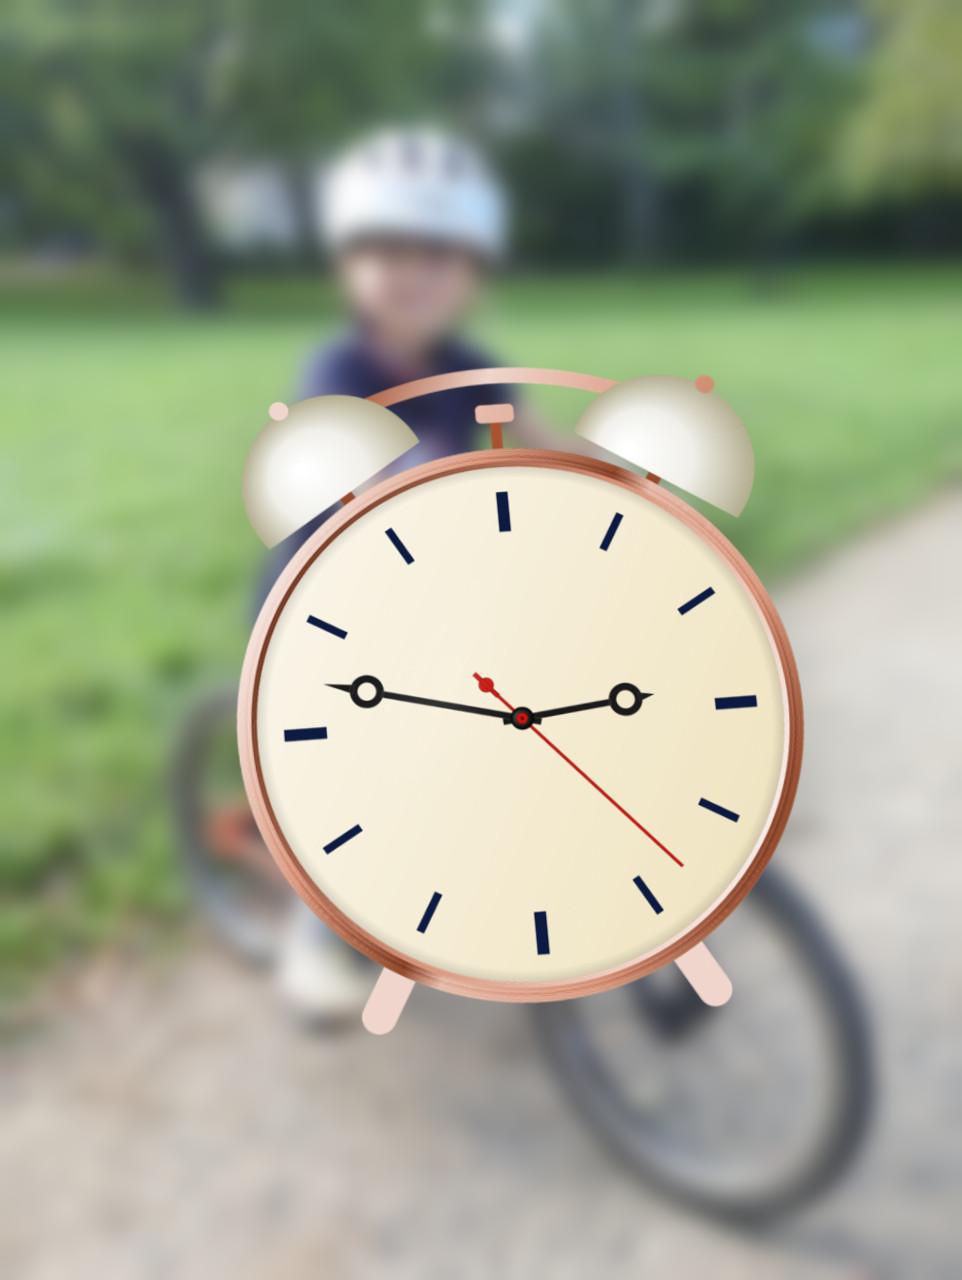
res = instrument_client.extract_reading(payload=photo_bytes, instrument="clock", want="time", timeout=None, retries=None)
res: 2:47:23
